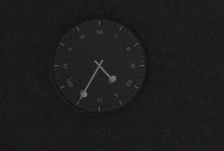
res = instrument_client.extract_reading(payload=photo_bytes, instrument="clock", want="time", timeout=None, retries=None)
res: 4:35
